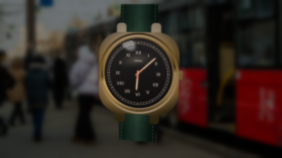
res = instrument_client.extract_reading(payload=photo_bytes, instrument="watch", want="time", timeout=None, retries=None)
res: 6:08
